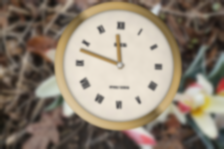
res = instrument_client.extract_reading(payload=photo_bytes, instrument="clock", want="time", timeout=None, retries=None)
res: 11:48
